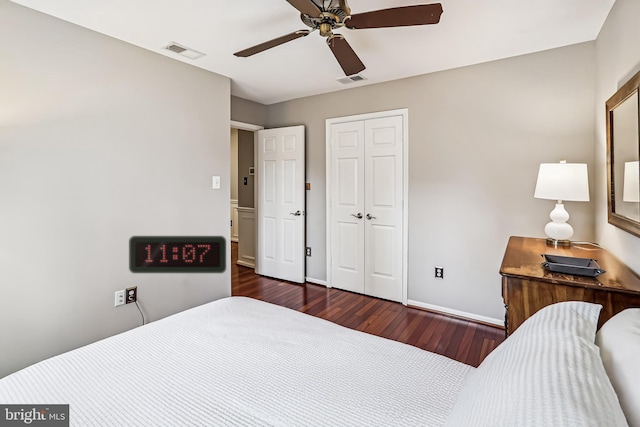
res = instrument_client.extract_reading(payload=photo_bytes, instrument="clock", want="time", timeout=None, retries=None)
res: 11:07
